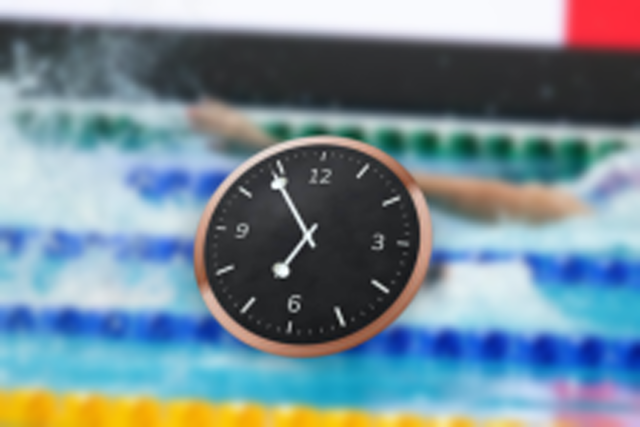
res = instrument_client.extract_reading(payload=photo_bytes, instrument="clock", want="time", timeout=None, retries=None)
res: 6:54
